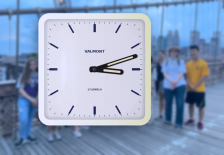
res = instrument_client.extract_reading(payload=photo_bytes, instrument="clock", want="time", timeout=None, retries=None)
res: 3:12
